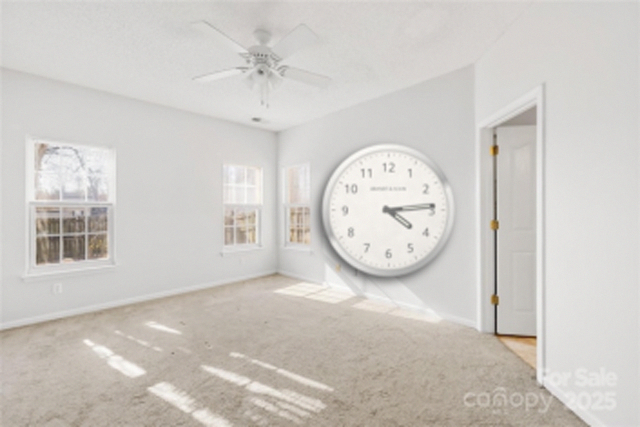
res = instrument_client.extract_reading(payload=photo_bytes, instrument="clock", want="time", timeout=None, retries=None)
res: 4:14
